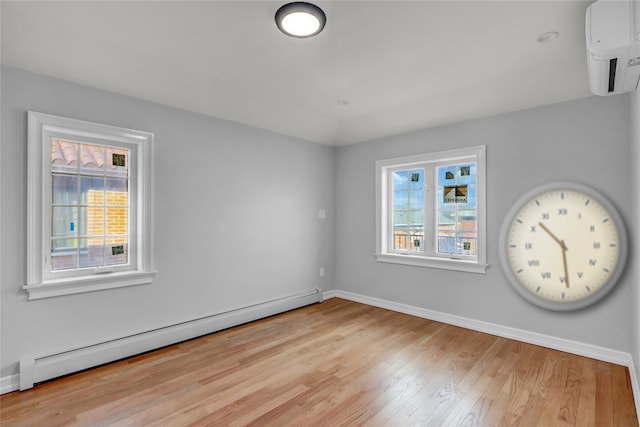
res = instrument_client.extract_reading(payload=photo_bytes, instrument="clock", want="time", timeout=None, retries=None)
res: 10:29
